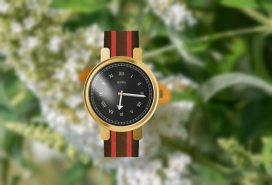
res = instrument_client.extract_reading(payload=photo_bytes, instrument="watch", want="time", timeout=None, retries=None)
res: 6:16
